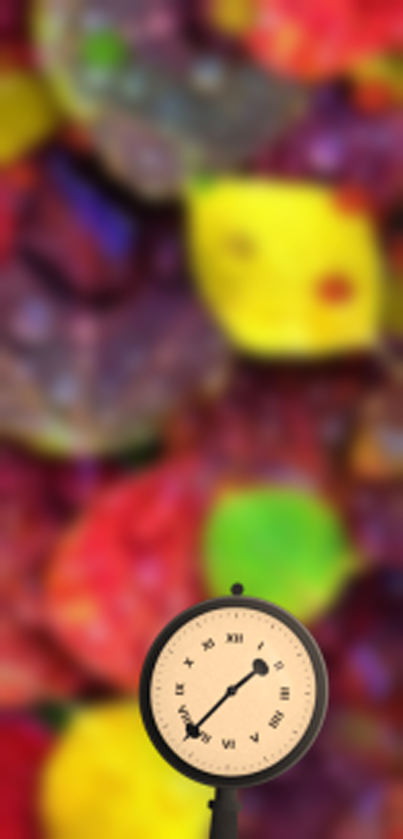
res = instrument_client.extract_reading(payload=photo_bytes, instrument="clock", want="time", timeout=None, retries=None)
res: 1:37
